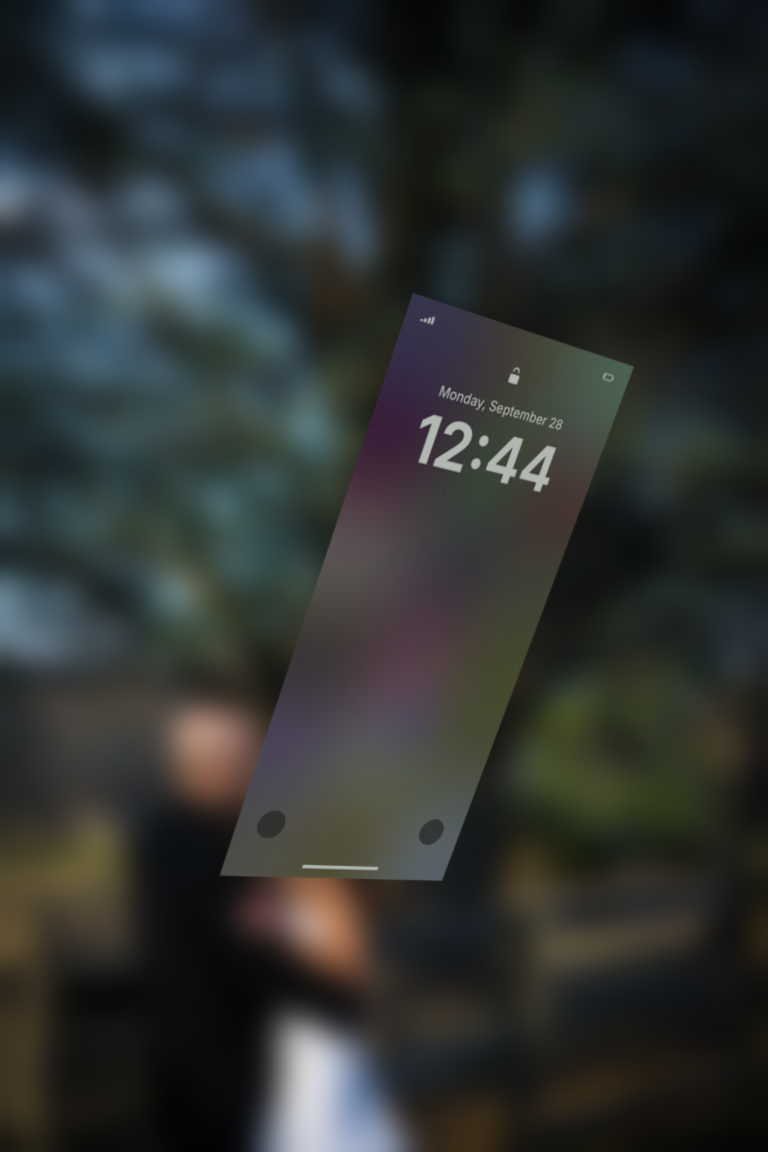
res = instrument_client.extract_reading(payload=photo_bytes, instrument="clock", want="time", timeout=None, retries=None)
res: 12:44
